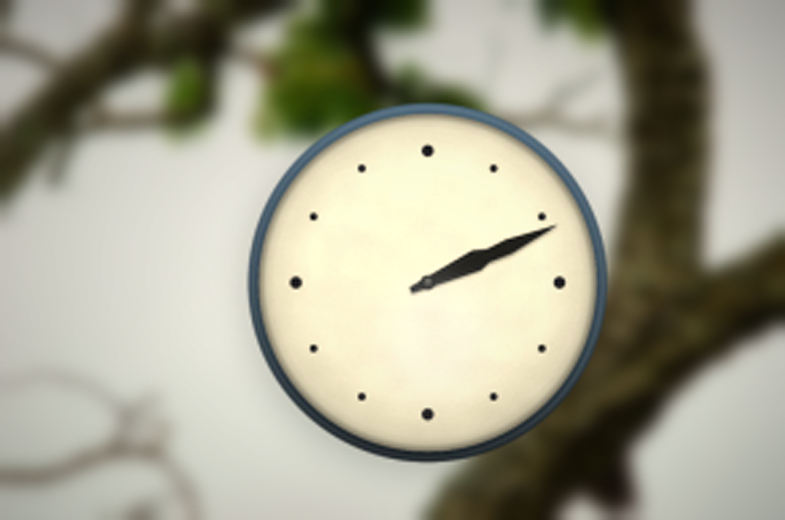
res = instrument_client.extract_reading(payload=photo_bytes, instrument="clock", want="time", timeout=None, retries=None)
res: 2:11
